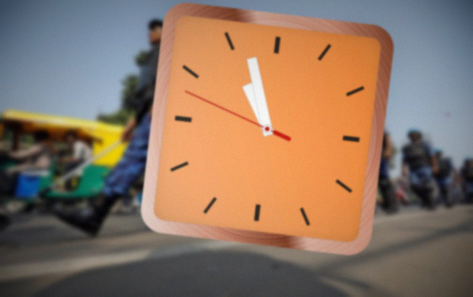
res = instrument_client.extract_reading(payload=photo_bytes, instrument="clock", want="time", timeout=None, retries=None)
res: 10:56:48
